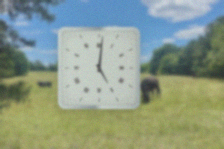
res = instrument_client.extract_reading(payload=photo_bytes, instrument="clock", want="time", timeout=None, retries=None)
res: 5:01
